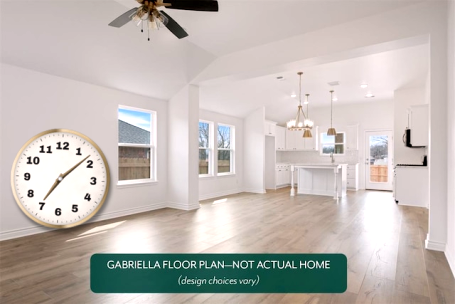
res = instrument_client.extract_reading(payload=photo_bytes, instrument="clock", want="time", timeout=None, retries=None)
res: 7:08
